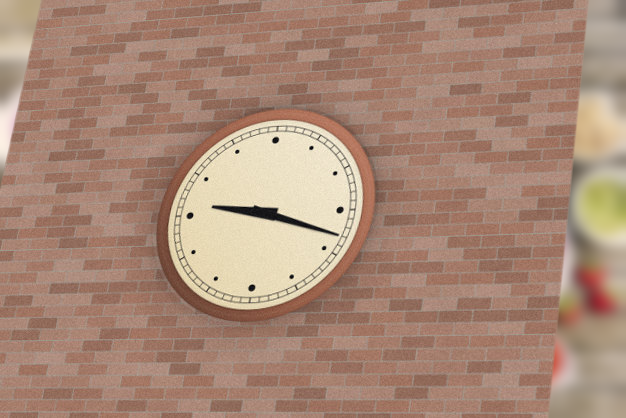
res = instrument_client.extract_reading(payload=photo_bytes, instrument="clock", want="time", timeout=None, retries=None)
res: 9:18
